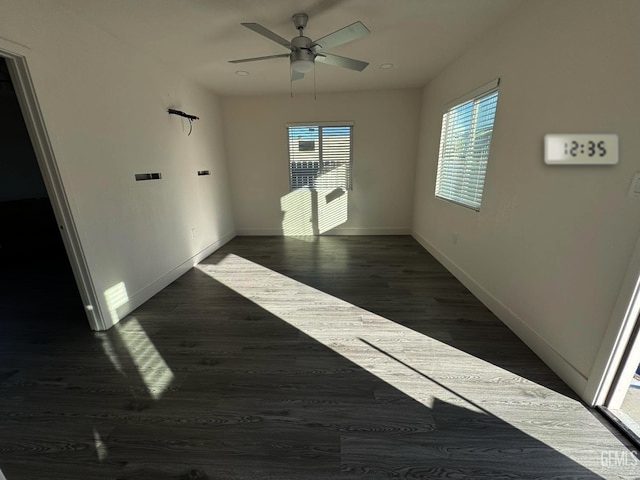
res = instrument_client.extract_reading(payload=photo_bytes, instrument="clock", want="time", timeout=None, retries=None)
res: 12:35
